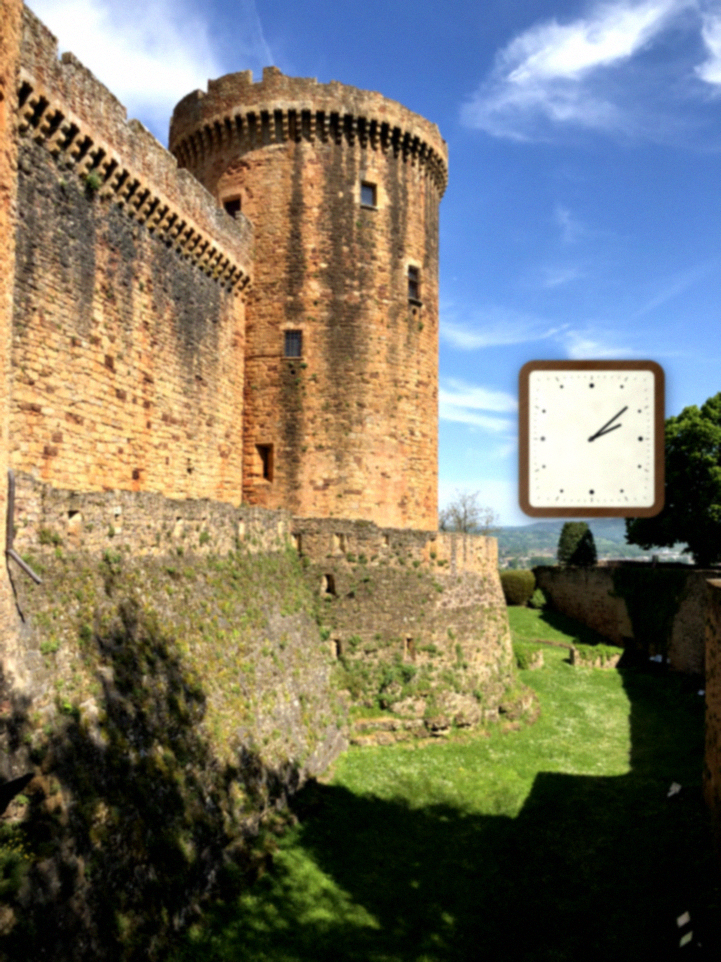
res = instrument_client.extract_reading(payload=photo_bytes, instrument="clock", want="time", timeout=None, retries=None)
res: 2:08
